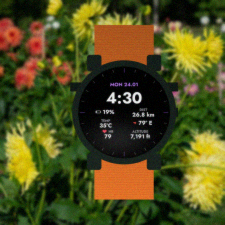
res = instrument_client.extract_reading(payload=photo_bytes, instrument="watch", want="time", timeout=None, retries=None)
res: 4:30
